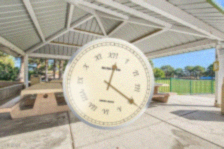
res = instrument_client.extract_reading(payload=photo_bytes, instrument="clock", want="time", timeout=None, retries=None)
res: 12:20
